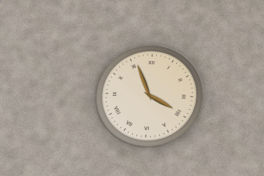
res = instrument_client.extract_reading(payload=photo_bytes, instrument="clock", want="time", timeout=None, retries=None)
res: 3:56
